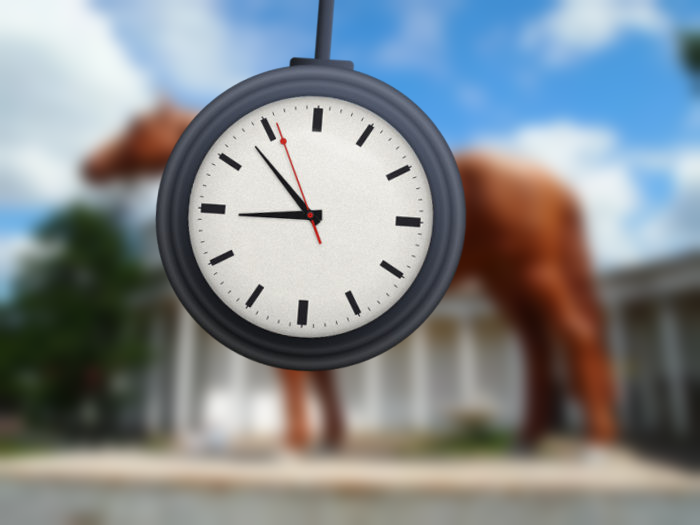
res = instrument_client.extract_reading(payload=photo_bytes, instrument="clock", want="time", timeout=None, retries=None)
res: 8:52:56
